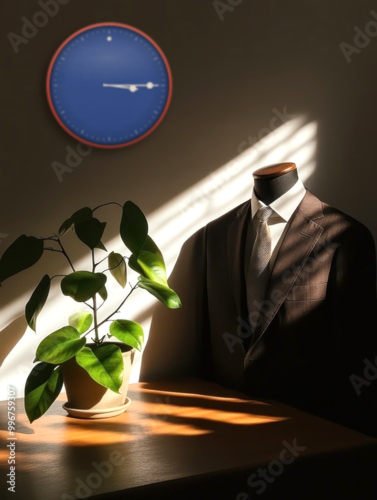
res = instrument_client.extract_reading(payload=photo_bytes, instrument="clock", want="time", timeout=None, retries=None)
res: 3:15
